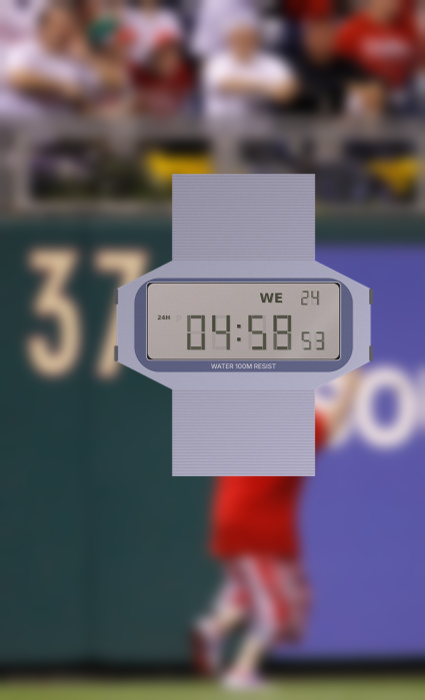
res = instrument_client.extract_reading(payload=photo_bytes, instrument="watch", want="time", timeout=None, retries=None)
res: 4:58:53
